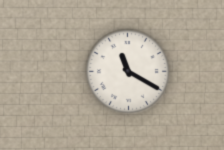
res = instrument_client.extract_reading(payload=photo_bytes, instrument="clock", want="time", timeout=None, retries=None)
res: 11:20
